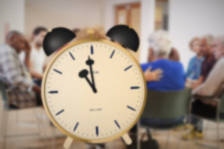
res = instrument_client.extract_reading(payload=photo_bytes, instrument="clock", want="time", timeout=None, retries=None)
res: 10:59
